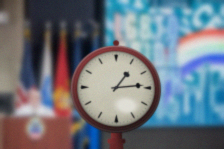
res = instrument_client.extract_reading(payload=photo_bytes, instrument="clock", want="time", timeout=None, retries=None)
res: 1:14
